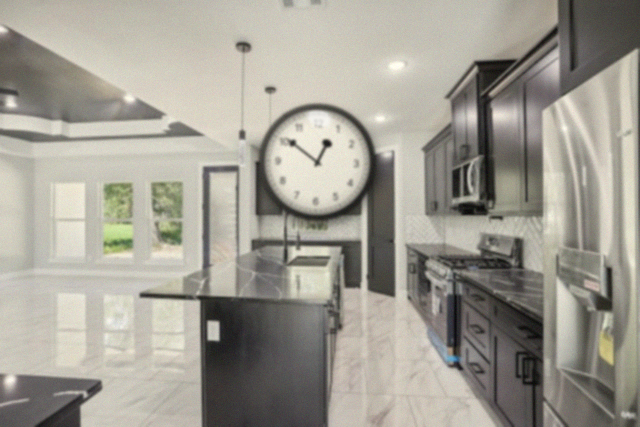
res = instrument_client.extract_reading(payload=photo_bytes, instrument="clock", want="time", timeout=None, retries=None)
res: 12:51
